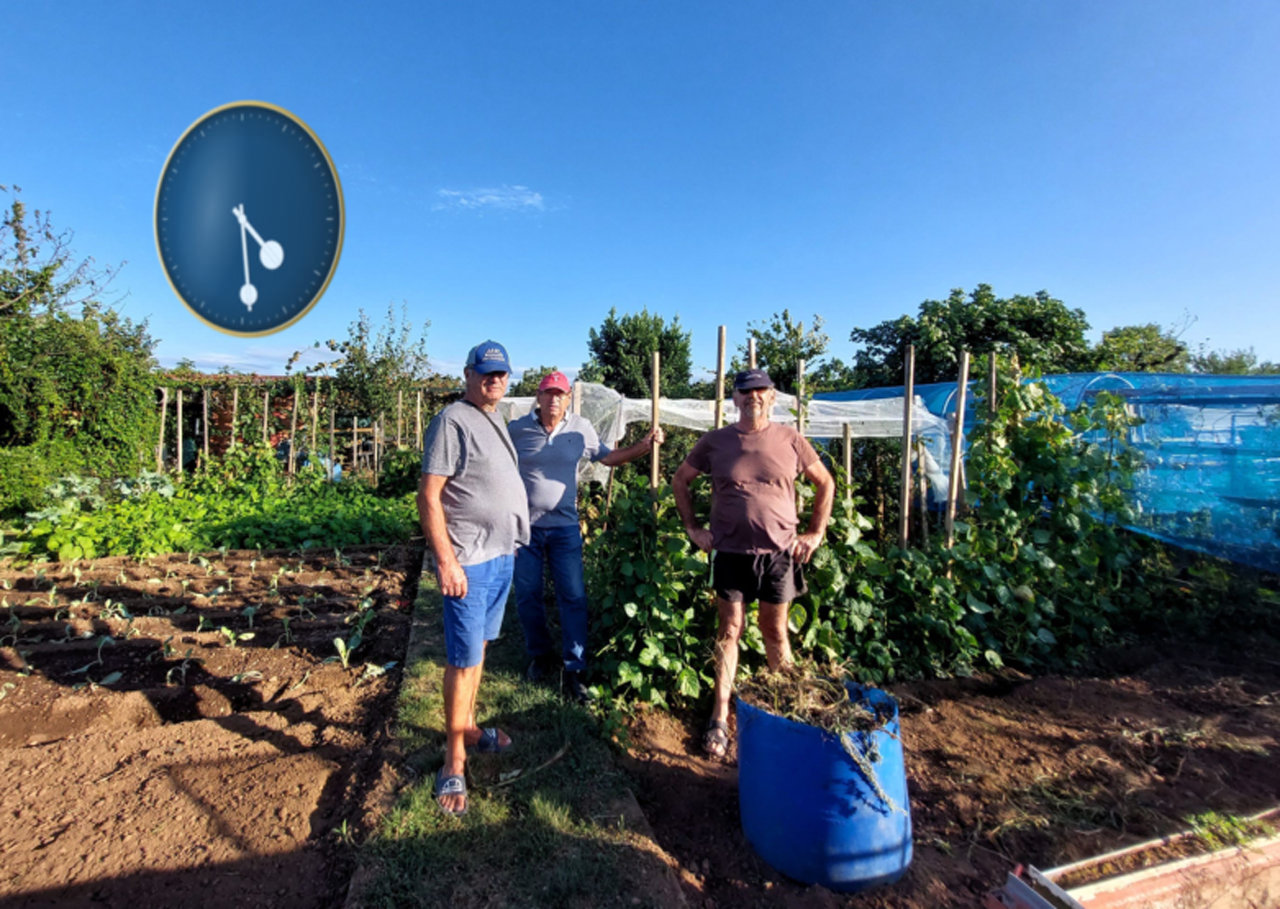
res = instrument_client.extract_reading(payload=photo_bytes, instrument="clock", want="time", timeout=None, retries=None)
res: 4:29
